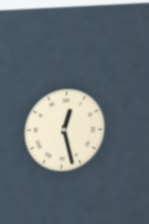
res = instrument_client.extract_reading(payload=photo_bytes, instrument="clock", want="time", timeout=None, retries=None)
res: 12:27
